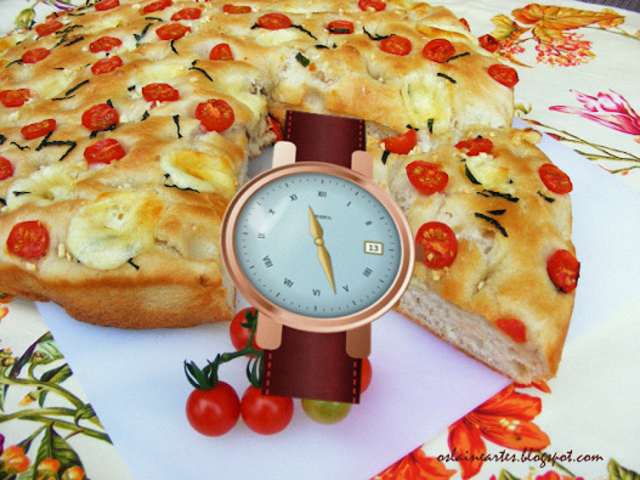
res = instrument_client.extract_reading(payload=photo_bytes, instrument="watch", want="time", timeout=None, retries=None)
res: 11:27
